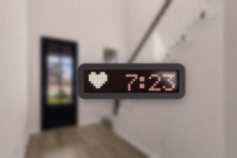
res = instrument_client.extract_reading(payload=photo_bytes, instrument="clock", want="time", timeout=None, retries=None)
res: 7:23
